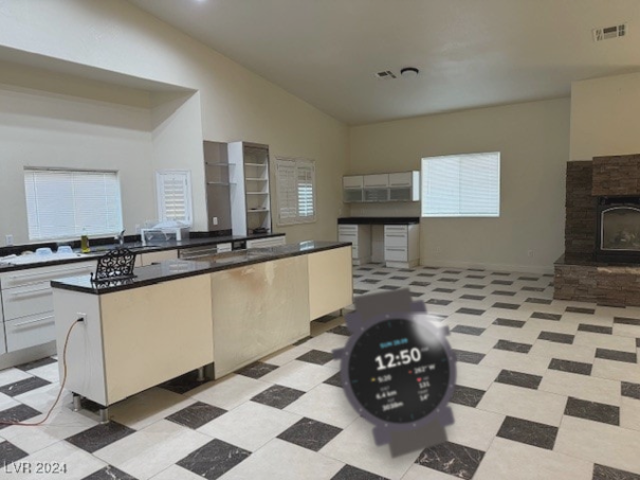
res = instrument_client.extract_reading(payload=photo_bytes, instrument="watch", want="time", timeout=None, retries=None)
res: 12:50
